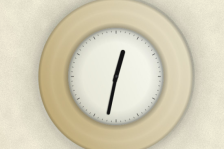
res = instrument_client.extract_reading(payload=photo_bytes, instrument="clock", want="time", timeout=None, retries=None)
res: 12:32
